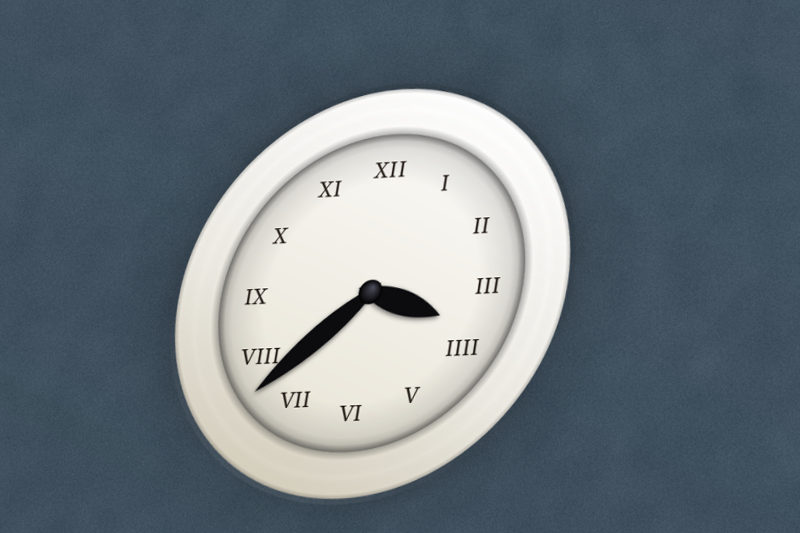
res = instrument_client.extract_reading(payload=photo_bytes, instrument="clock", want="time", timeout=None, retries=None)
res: 3:38
